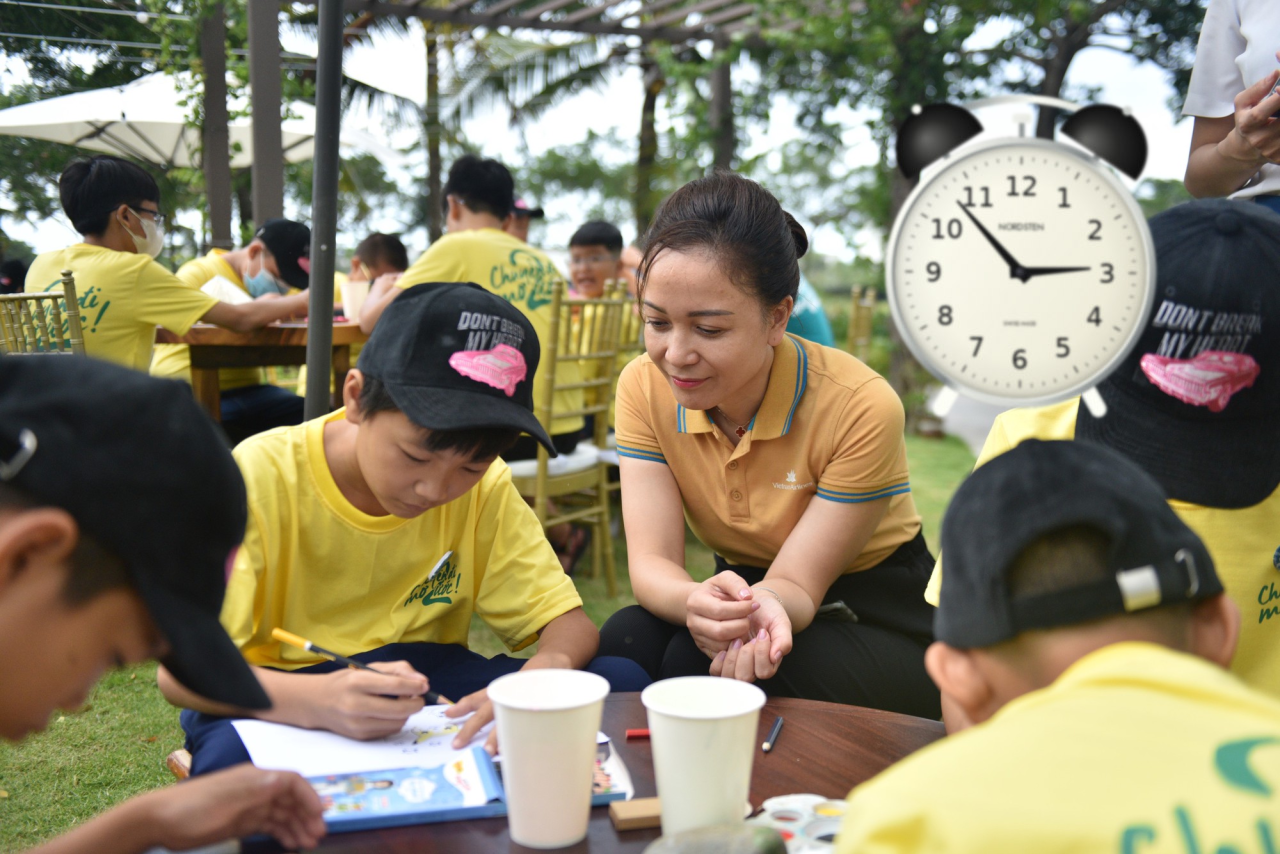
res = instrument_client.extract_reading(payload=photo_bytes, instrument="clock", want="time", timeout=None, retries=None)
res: 2:53
